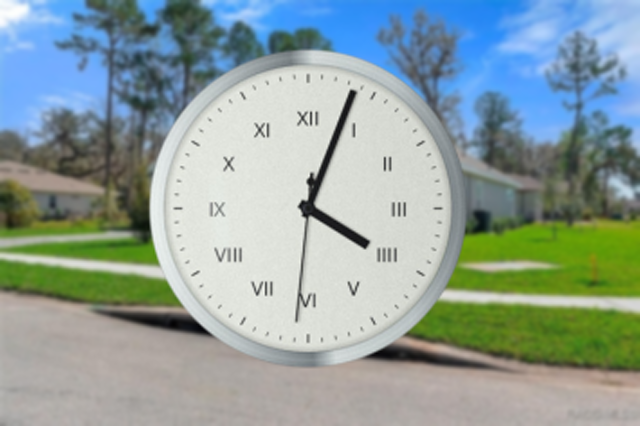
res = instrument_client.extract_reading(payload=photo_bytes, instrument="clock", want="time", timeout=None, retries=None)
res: 4:03:31
